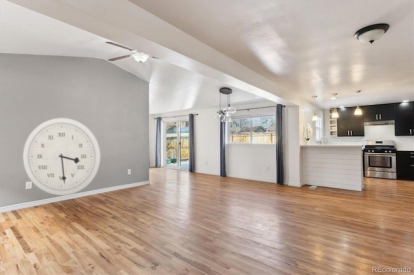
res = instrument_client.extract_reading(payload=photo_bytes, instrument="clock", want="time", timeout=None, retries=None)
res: 3:29
